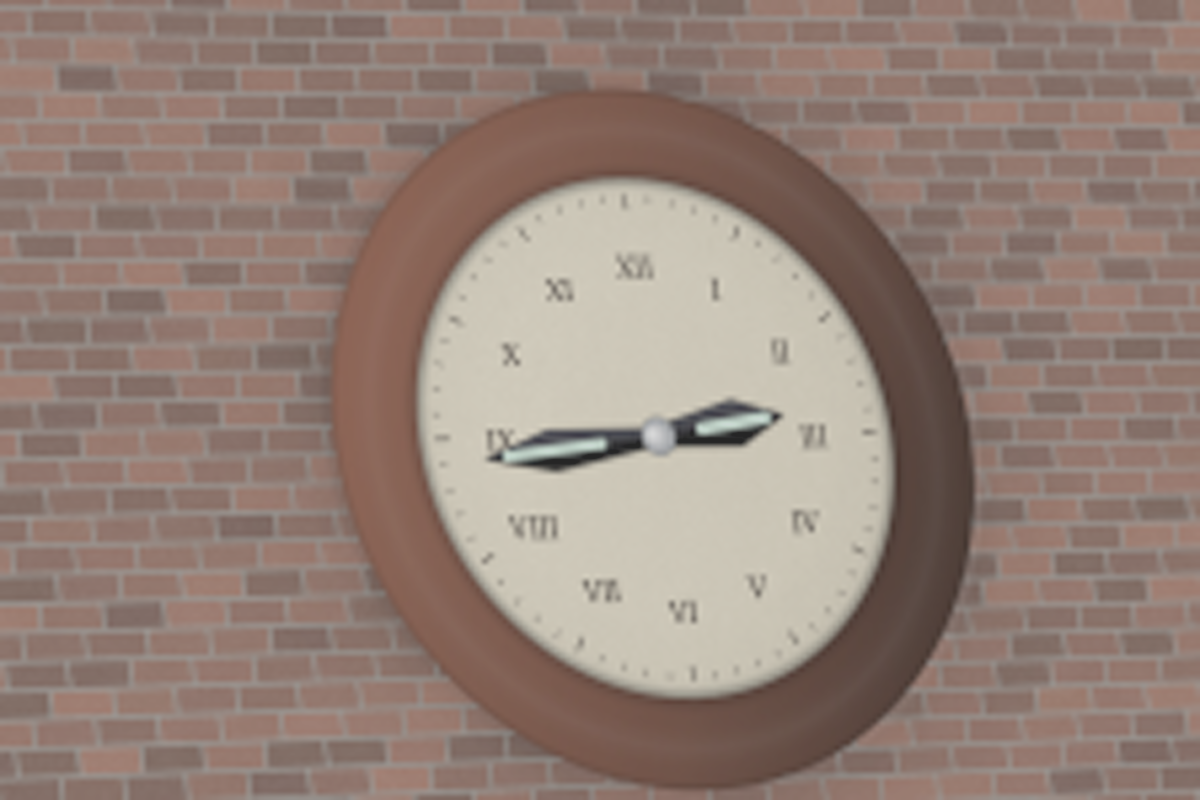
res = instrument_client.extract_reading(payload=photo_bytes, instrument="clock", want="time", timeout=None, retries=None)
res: 2:44
